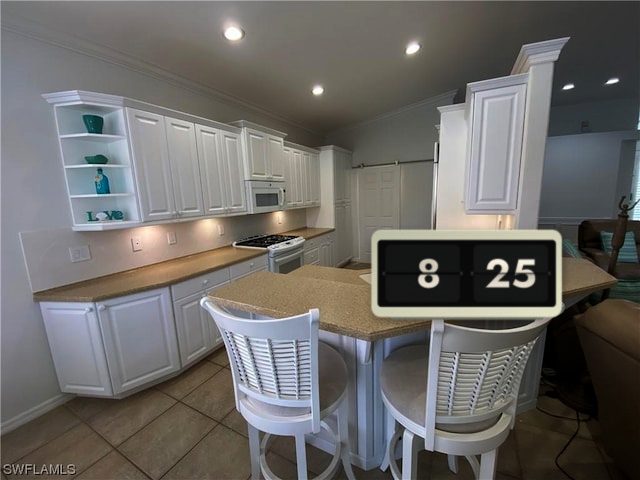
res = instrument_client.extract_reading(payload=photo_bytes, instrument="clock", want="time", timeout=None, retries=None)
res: 8:25
